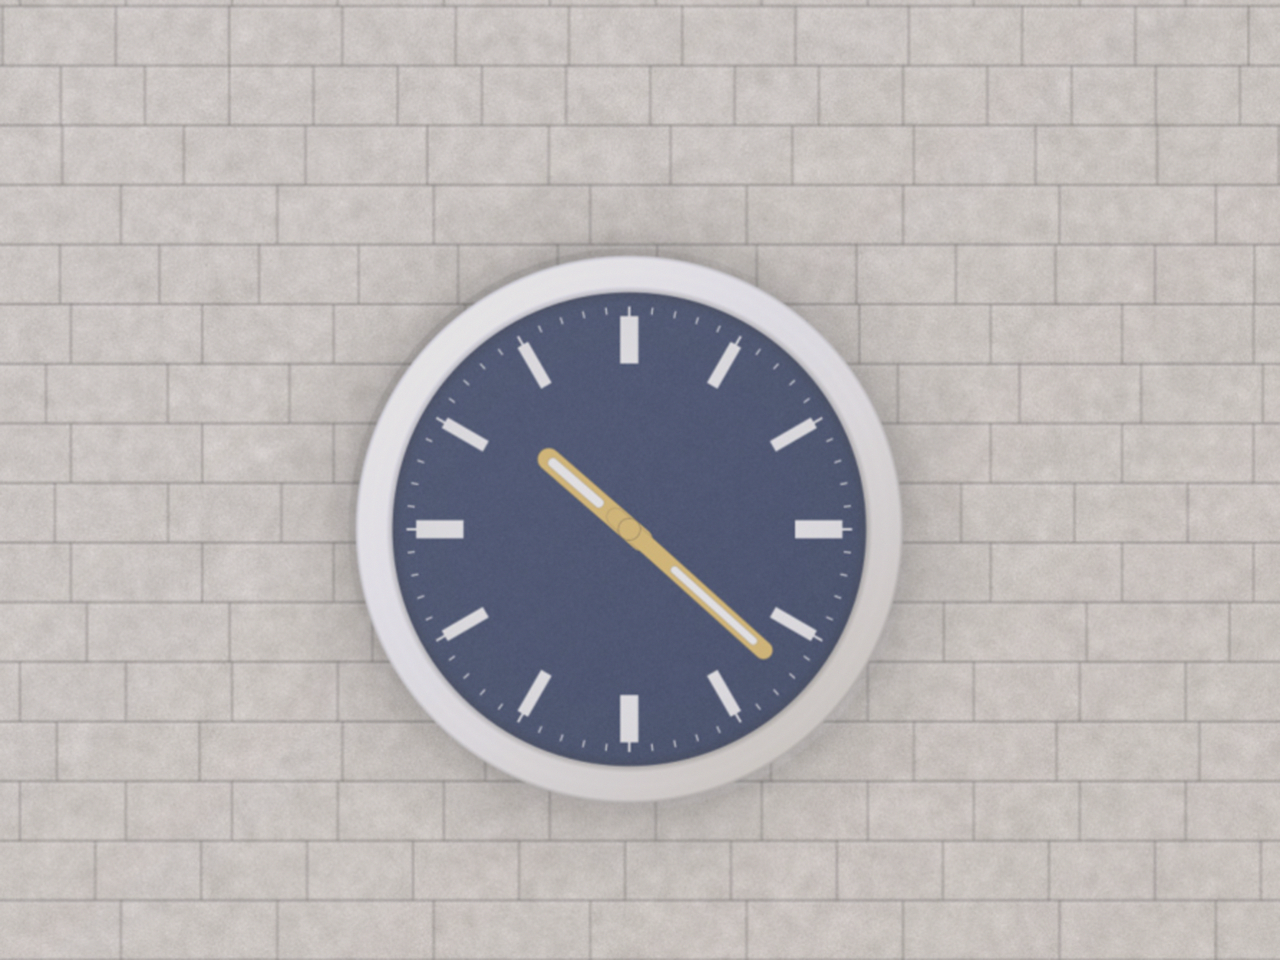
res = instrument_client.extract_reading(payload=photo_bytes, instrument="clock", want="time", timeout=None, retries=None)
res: 10:22
